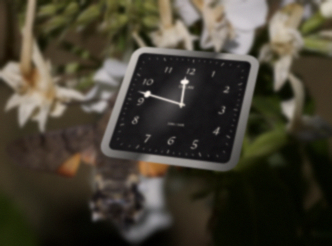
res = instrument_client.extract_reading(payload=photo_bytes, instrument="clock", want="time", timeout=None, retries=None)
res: 11:47
